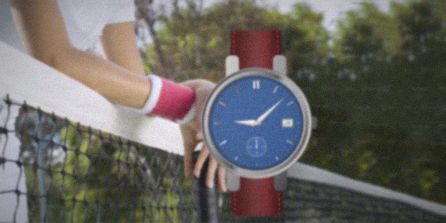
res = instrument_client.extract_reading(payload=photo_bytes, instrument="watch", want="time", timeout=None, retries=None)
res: 9:08
